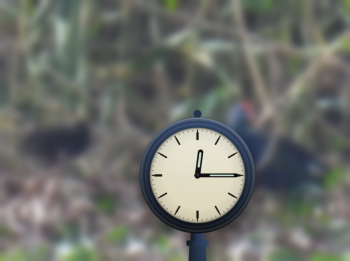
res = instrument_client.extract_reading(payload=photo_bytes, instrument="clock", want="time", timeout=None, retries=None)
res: 12:15
